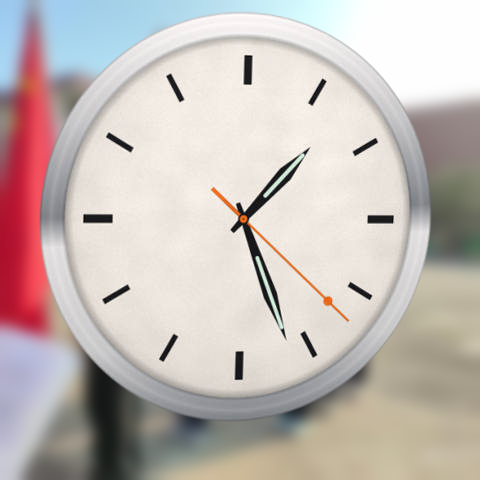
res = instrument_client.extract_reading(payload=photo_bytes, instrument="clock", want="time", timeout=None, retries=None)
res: 1:26:22
